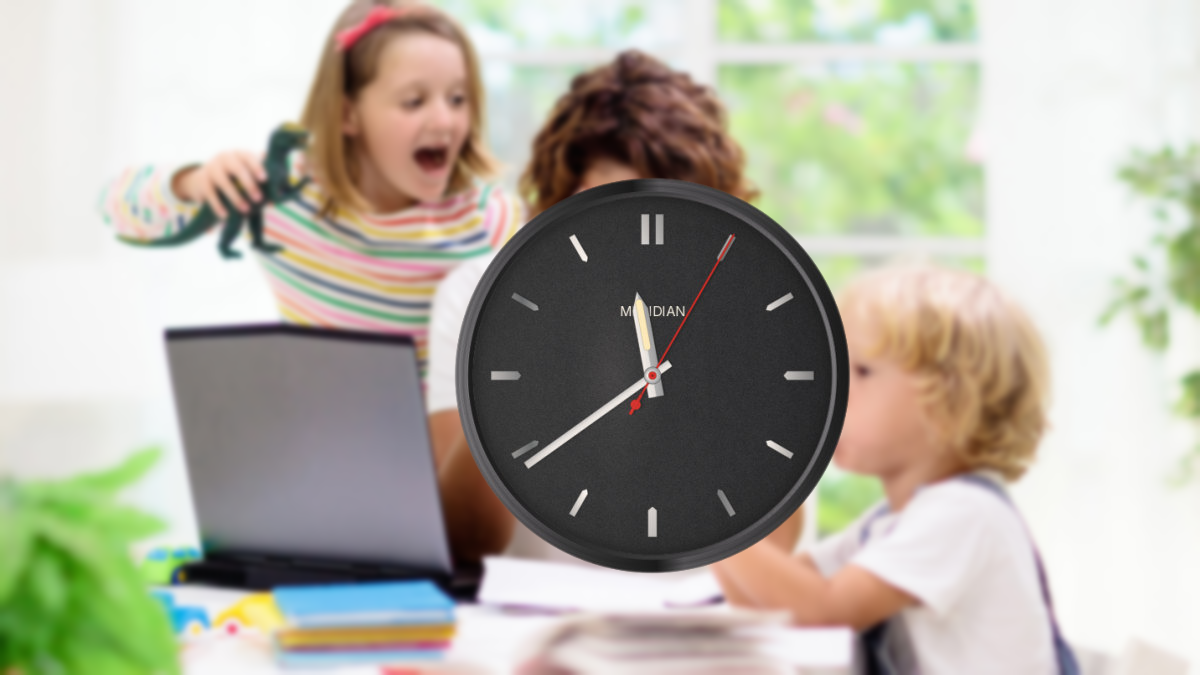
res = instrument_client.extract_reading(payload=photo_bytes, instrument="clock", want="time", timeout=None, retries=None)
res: 11:39:05
